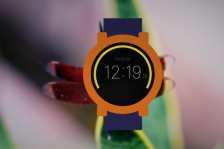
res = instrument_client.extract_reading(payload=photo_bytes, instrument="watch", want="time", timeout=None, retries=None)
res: 12:19
